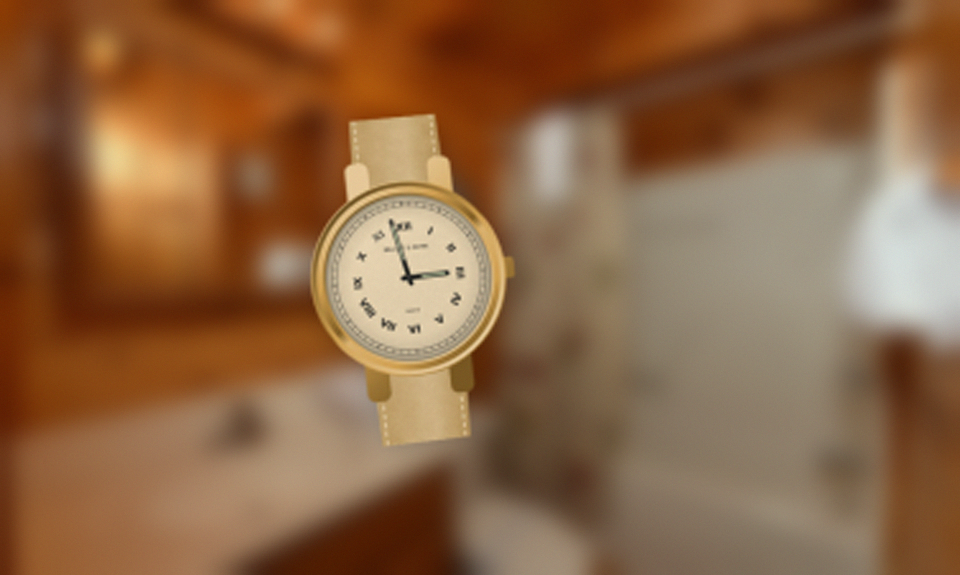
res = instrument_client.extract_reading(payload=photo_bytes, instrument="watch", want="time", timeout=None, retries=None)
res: 2:58
